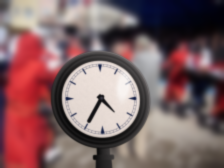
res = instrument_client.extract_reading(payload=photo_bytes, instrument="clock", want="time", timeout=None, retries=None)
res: 4:35
